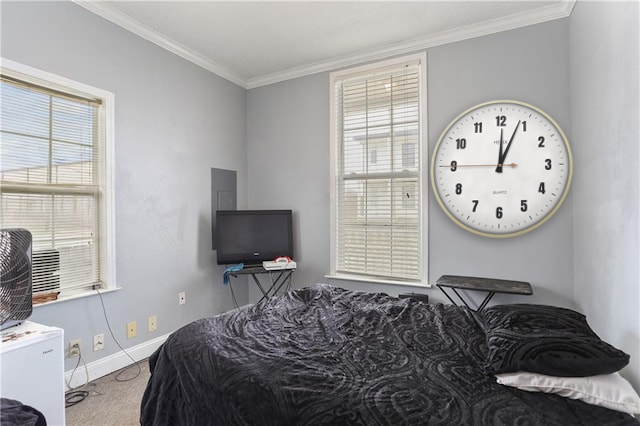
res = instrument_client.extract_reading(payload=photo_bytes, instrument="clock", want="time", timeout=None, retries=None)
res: 12:03:45
